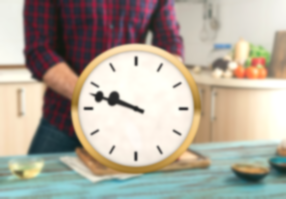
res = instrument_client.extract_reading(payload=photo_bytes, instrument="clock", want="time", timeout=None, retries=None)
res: 9:48
